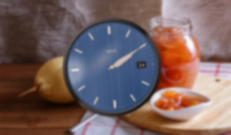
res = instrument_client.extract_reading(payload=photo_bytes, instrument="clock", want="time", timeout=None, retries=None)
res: 2:10
